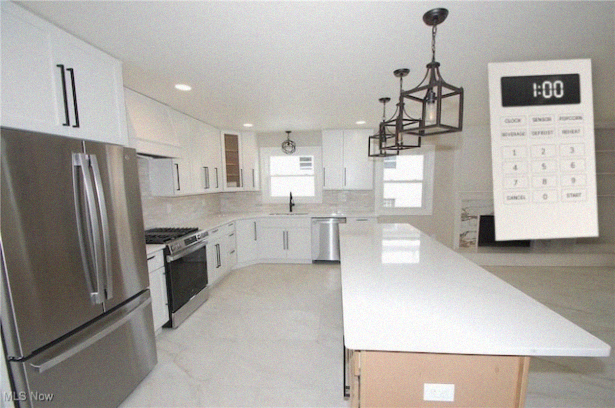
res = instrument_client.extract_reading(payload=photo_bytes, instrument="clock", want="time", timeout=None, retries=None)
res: 1:00
